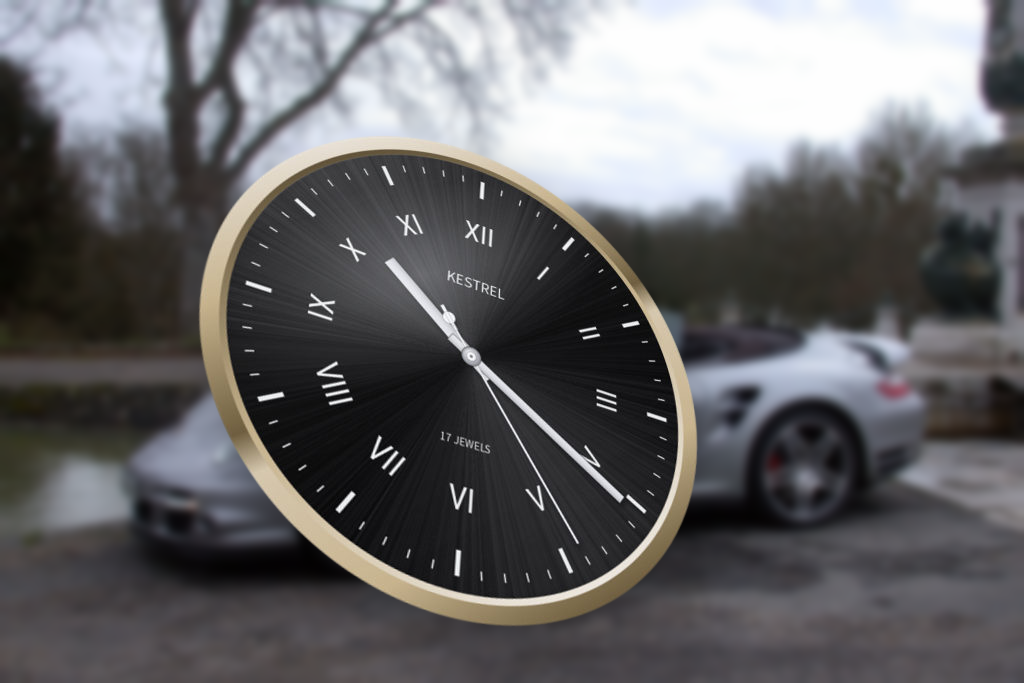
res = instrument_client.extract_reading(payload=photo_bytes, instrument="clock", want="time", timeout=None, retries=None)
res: 10:20:24
